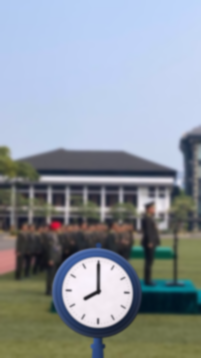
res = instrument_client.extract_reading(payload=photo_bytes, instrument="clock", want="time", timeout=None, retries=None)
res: 8:00
